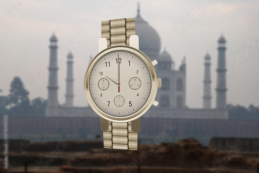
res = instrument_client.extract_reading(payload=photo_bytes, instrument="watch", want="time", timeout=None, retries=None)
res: 10:00
